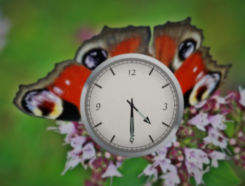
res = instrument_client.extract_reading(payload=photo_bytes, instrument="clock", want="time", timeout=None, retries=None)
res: 4:30
